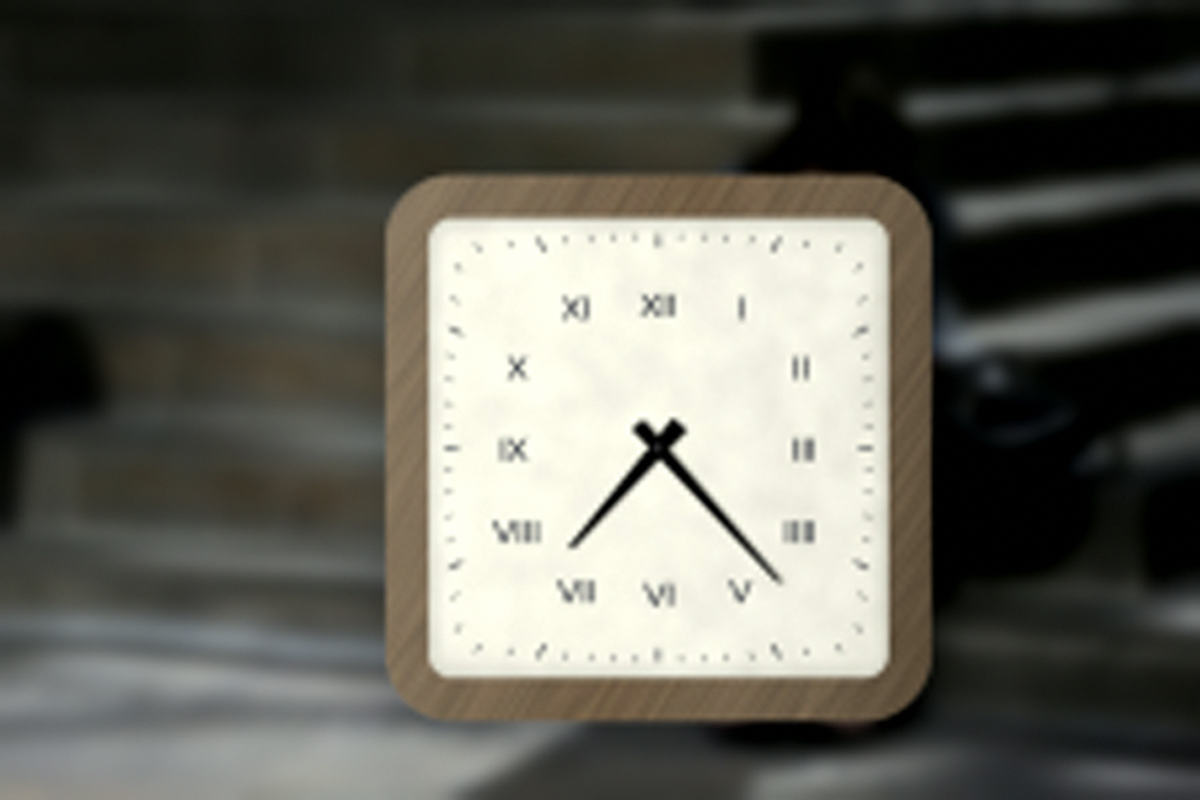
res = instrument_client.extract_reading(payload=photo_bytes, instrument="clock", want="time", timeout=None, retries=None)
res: 7:23
